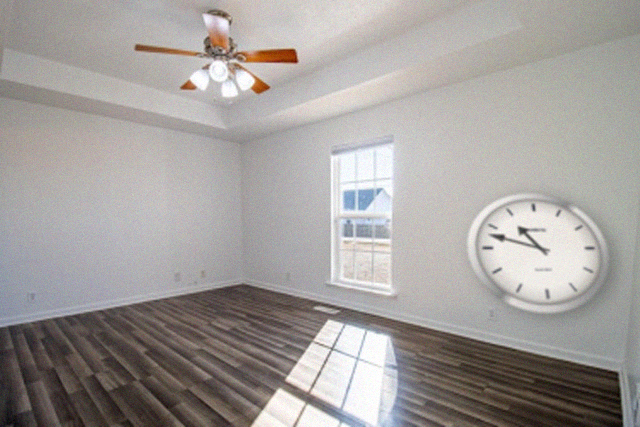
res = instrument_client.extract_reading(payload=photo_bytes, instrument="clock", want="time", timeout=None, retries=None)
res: 10:48
